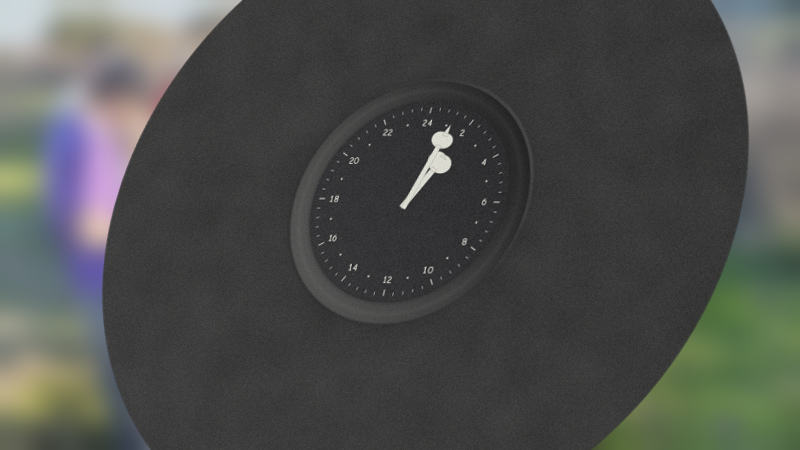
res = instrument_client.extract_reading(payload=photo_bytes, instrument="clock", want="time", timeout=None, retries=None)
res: 2:03
